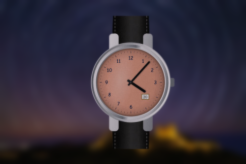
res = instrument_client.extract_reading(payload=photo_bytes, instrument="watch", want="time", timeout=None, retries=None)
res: 4:07
